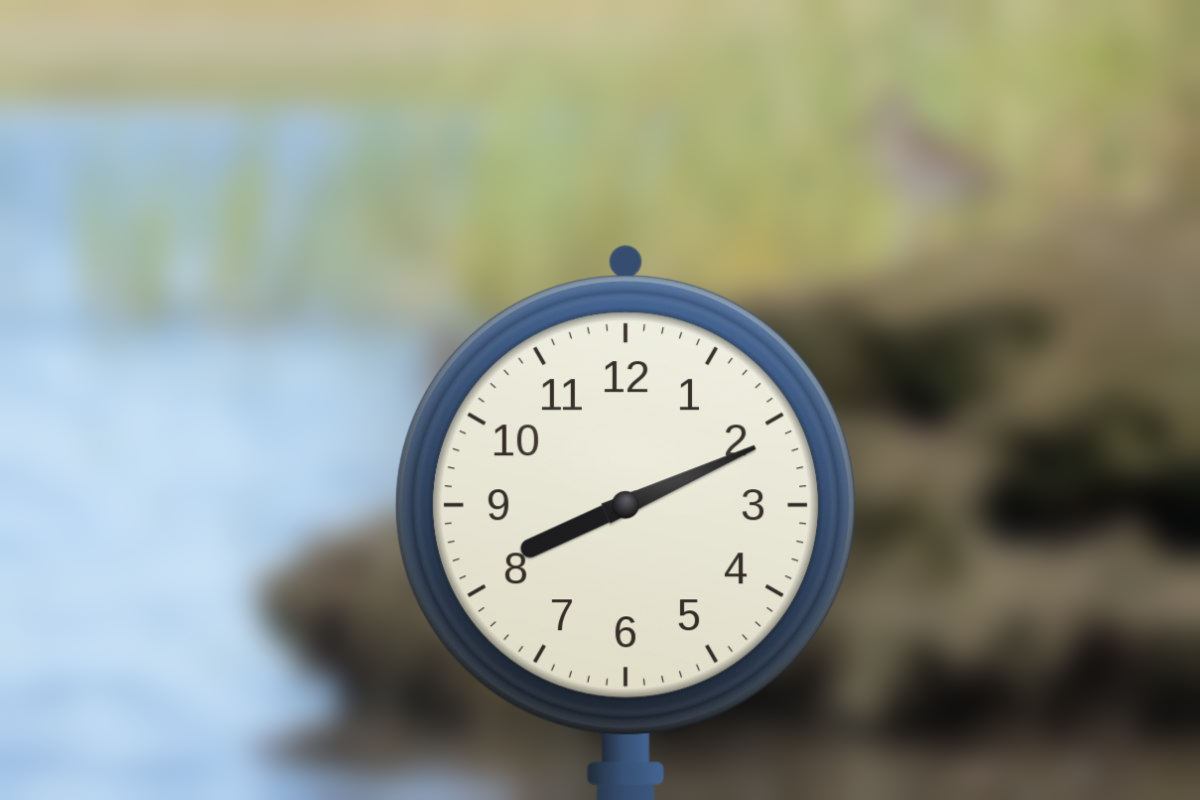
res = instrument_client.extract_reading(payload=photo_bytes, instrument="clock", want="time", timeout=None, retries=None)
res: 8:11
